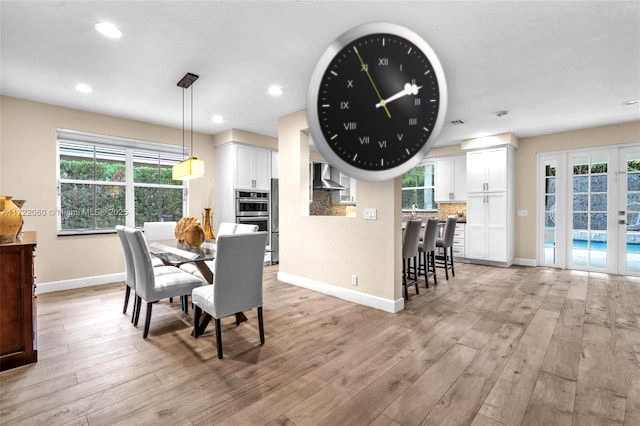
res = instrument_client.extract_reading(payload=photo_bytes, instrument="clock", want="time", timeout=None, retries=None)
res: 2:11:55
